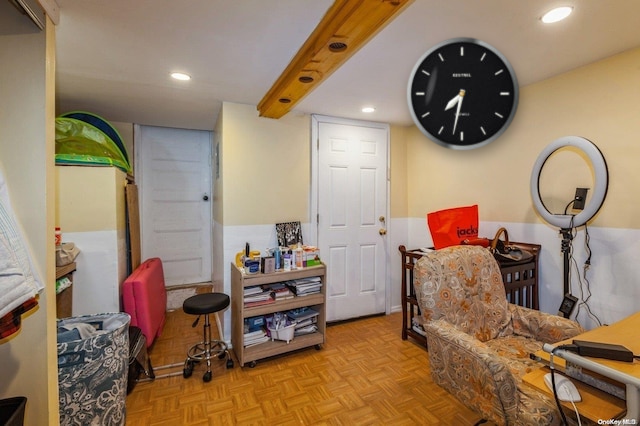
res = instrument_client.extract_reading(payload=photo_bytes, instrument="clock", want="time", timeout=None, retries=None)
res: 7:32
